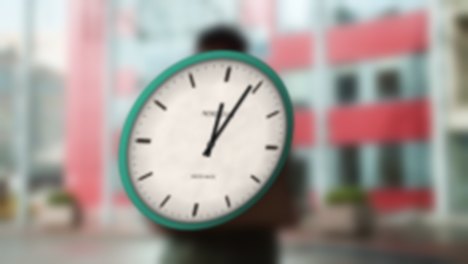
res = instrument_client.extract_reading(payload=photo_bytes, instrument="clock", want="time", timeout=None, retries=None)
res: 12:04
